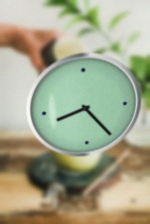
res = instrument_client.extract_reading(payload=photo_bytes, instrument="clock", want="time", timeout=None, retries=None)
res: 8:24
